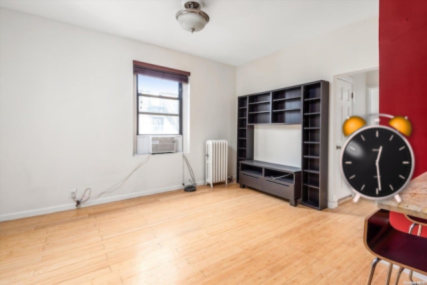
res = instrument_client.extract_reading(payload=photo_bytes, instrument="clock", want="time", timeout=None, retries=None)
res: 12:29
